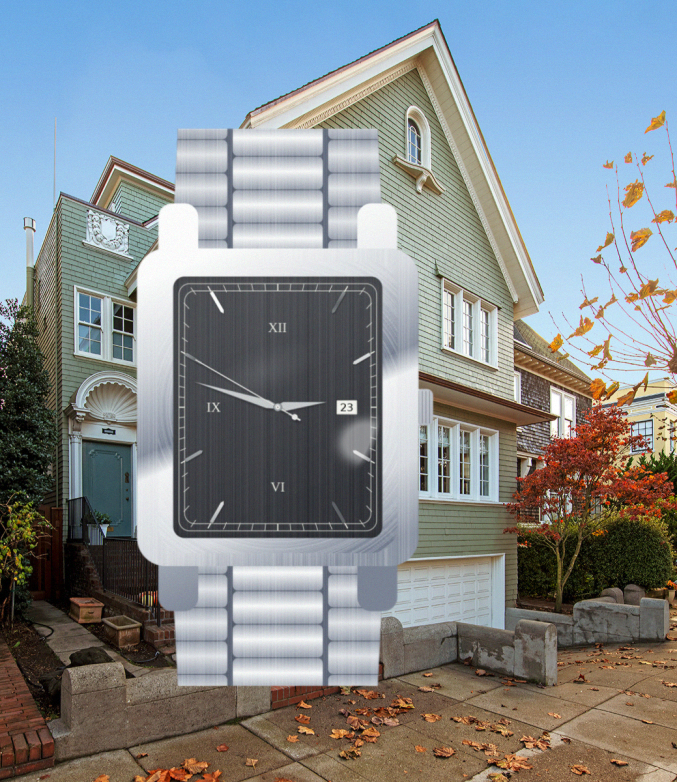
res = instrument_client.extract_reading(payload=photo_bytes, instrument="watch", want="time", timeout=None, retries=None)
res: 2:47:50
